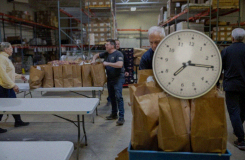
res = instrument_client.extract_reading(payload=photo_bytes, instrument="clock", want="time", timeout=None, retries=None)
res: 7:14
